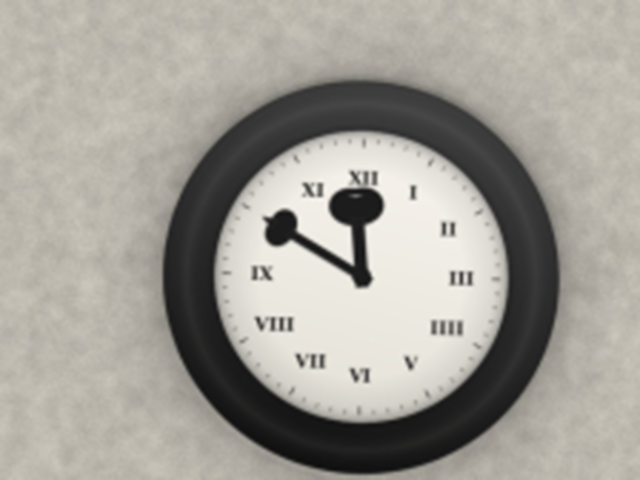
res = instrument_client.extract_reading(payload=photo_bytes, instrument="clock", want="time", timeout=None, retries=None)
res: 11:50
